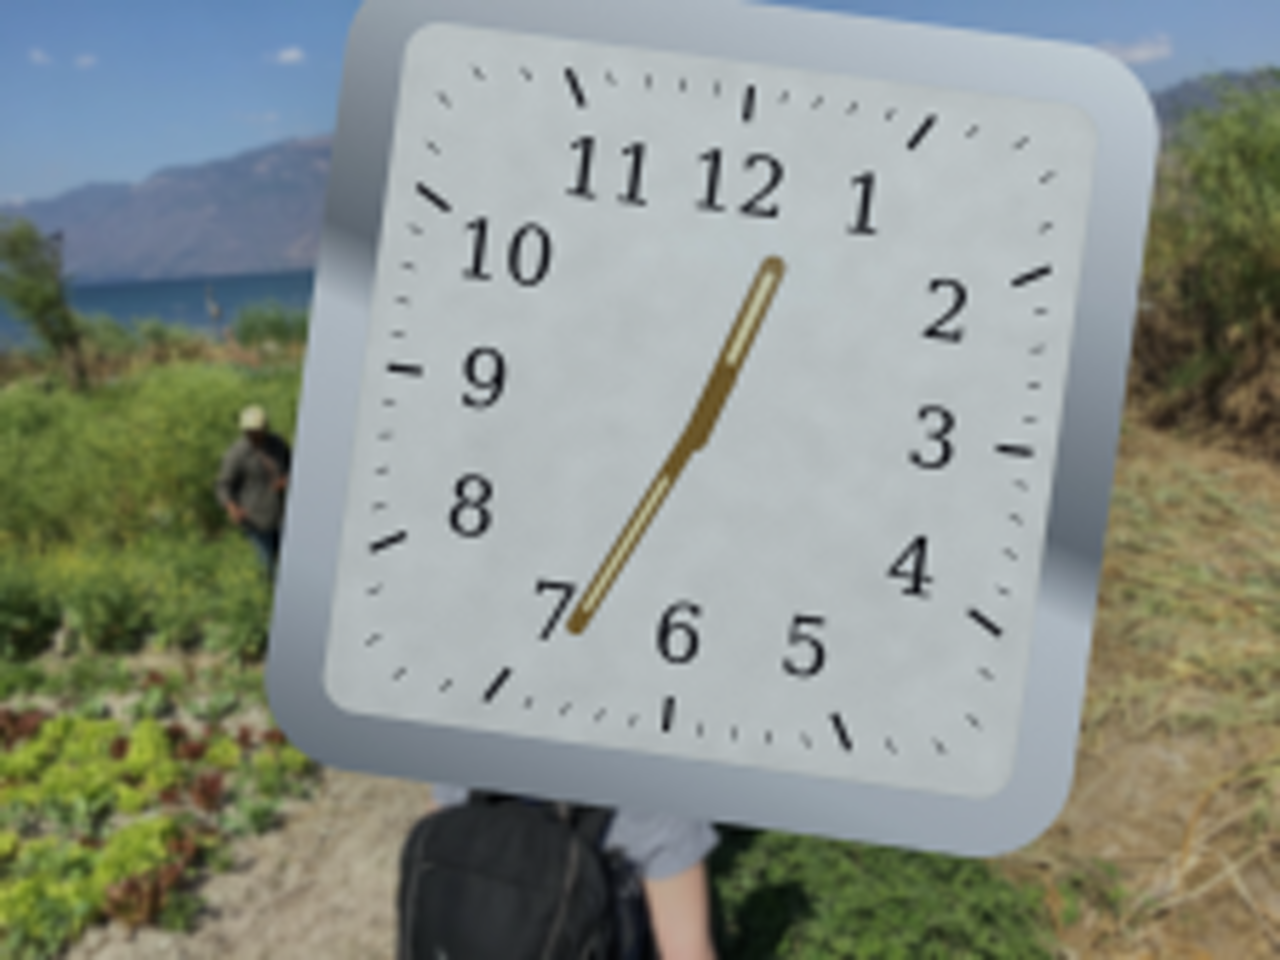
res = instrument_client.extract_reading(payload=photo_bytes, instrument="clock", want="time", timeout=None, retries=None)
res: 12:34
